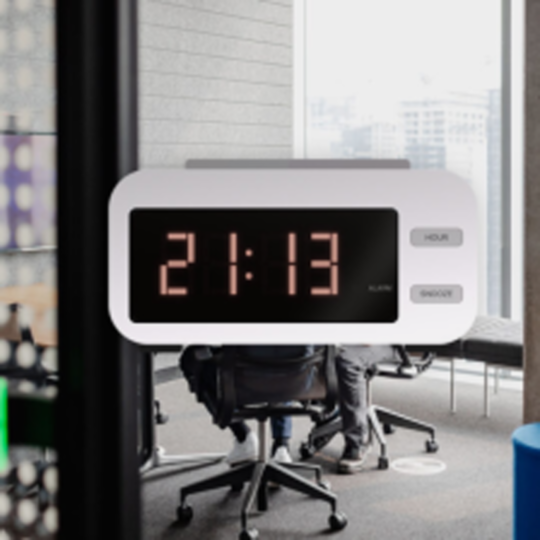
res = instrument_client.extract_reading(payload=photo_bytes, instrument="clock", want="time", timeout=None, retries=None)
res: 21:13
